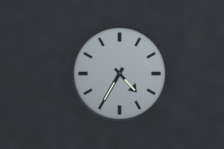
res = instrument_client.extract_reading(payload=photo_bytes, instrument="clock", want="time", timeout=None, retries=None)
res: 4:35
